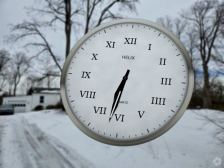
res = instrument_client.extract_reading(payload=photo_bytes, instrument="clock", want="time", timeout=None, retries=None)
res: 6:32
